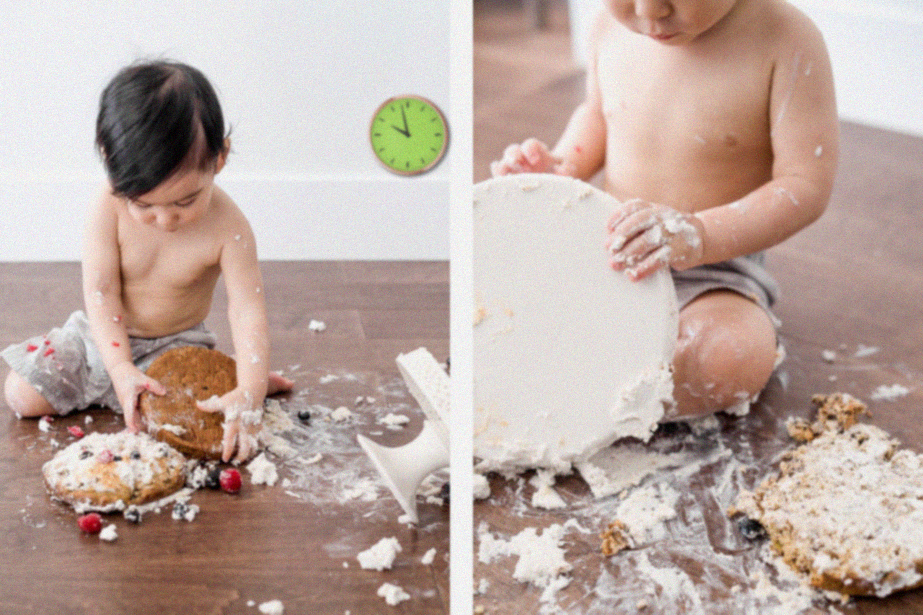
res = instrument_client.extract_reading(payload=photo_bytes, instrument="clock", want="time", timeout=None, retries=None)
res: 9:58
